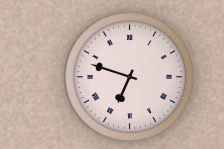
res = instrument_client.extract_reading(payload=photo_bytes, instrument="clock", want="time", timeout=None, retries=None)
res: 6:48
